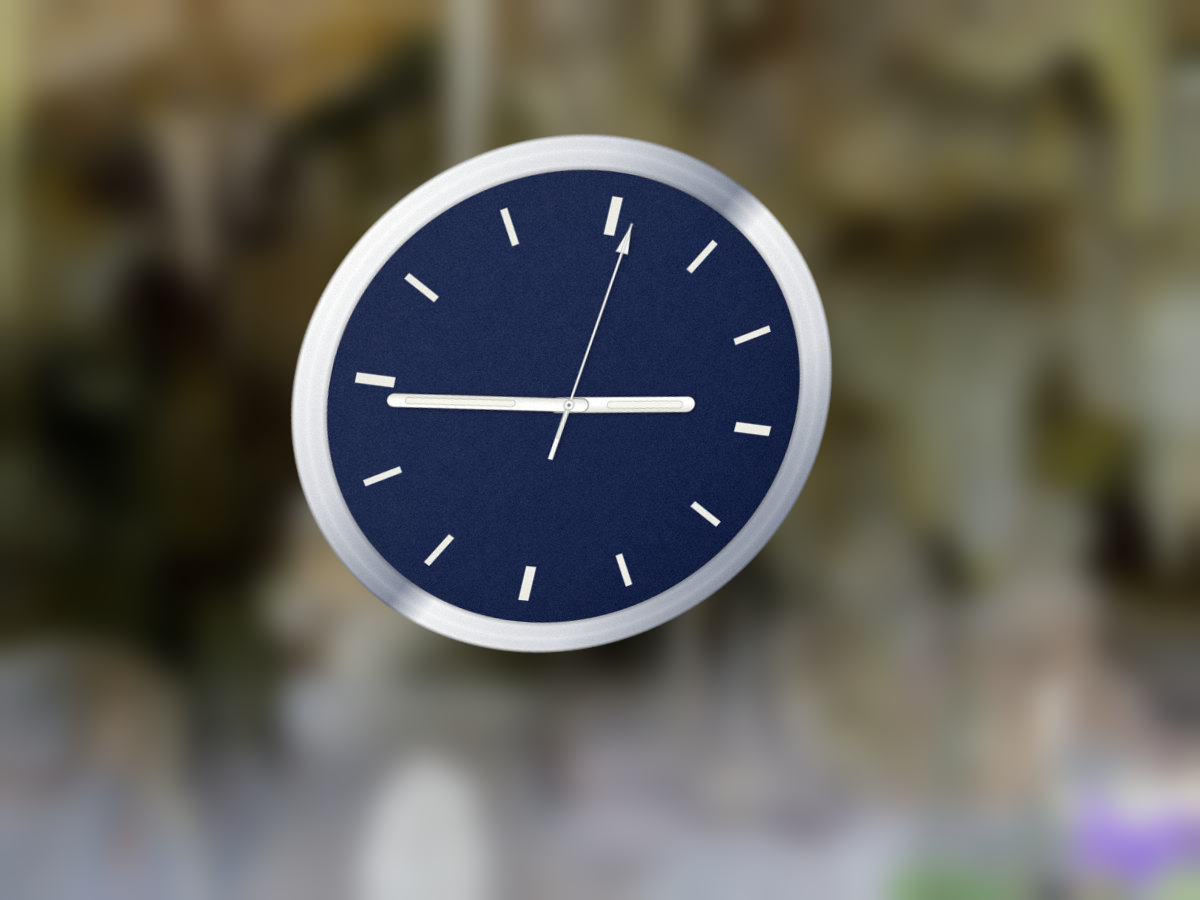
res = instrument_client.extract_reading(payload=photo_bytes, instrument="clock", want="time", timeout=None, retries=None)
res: 2:44:01
